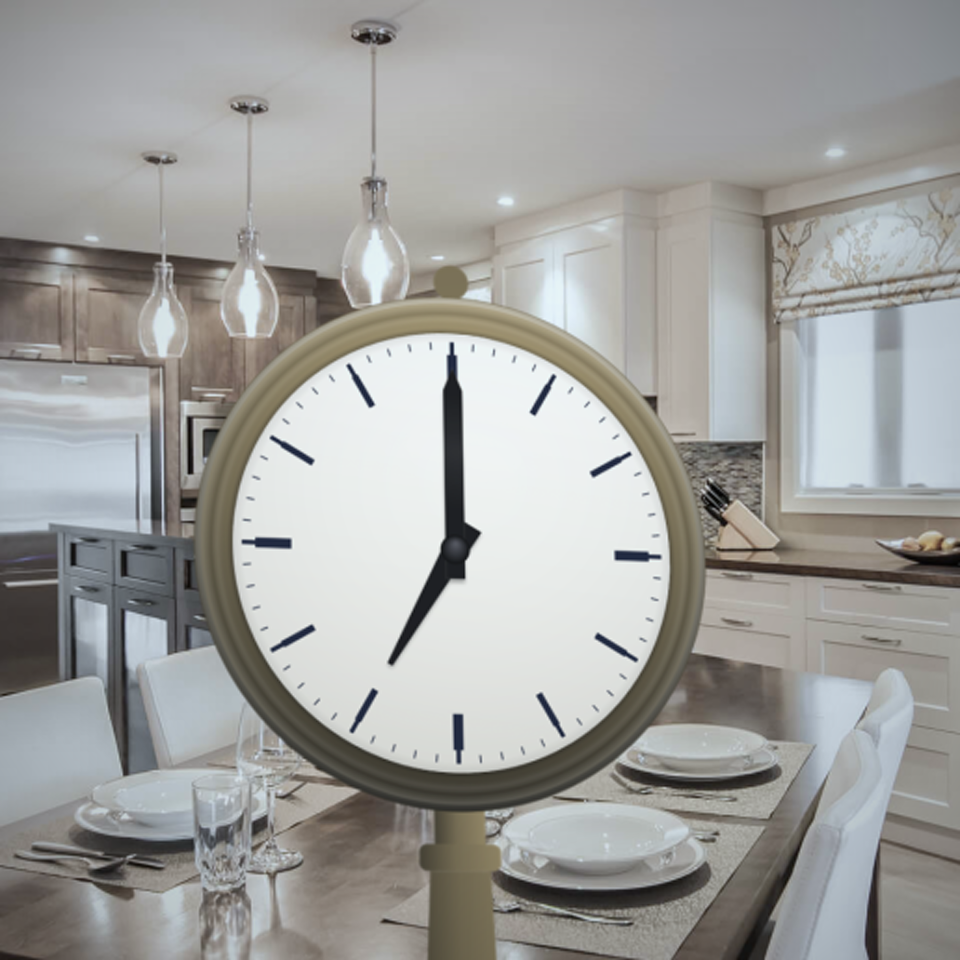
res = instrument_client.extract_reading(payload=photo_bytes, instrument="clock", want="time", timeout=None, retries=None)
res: 7:00
